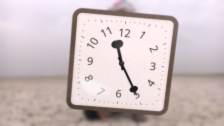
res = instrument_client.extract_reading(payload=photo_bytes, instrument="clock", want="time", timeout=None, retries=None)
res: 11:25
